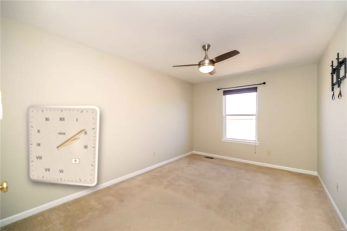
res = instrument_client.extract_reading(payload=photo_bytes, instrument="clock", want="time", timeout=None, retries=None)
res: 2:09
